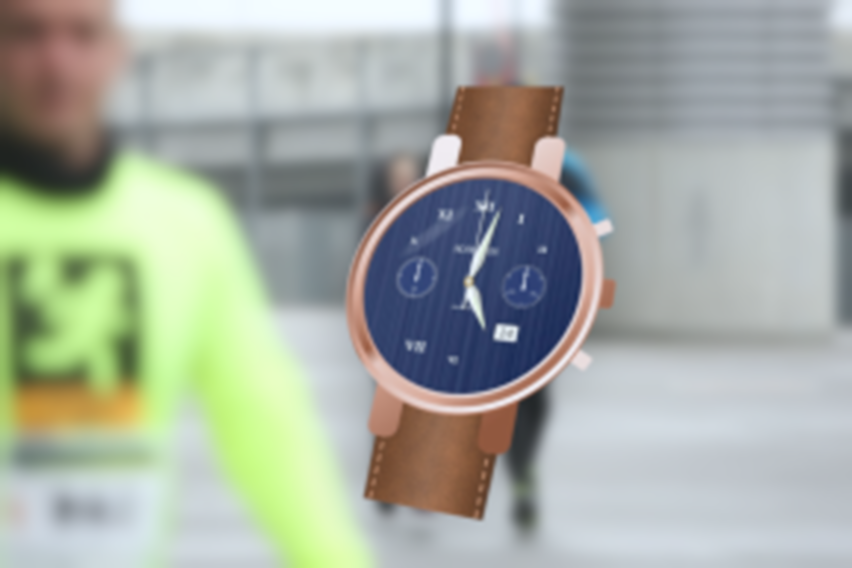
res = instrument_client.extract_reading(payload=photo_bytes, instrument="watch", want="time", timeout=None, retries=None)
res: 5:02
